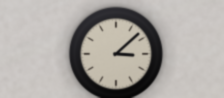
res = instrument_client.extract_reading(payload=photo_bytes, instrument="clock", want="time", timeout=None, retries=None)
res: 3:08
